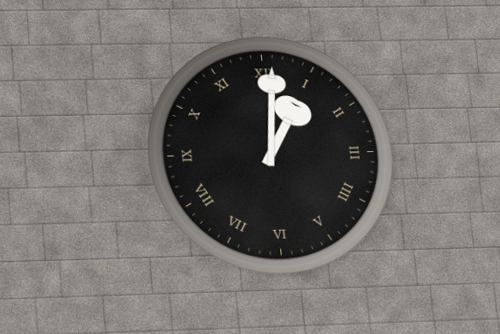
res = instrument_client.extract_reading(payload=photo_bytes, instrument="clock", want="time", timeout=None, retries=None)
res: 1:01
